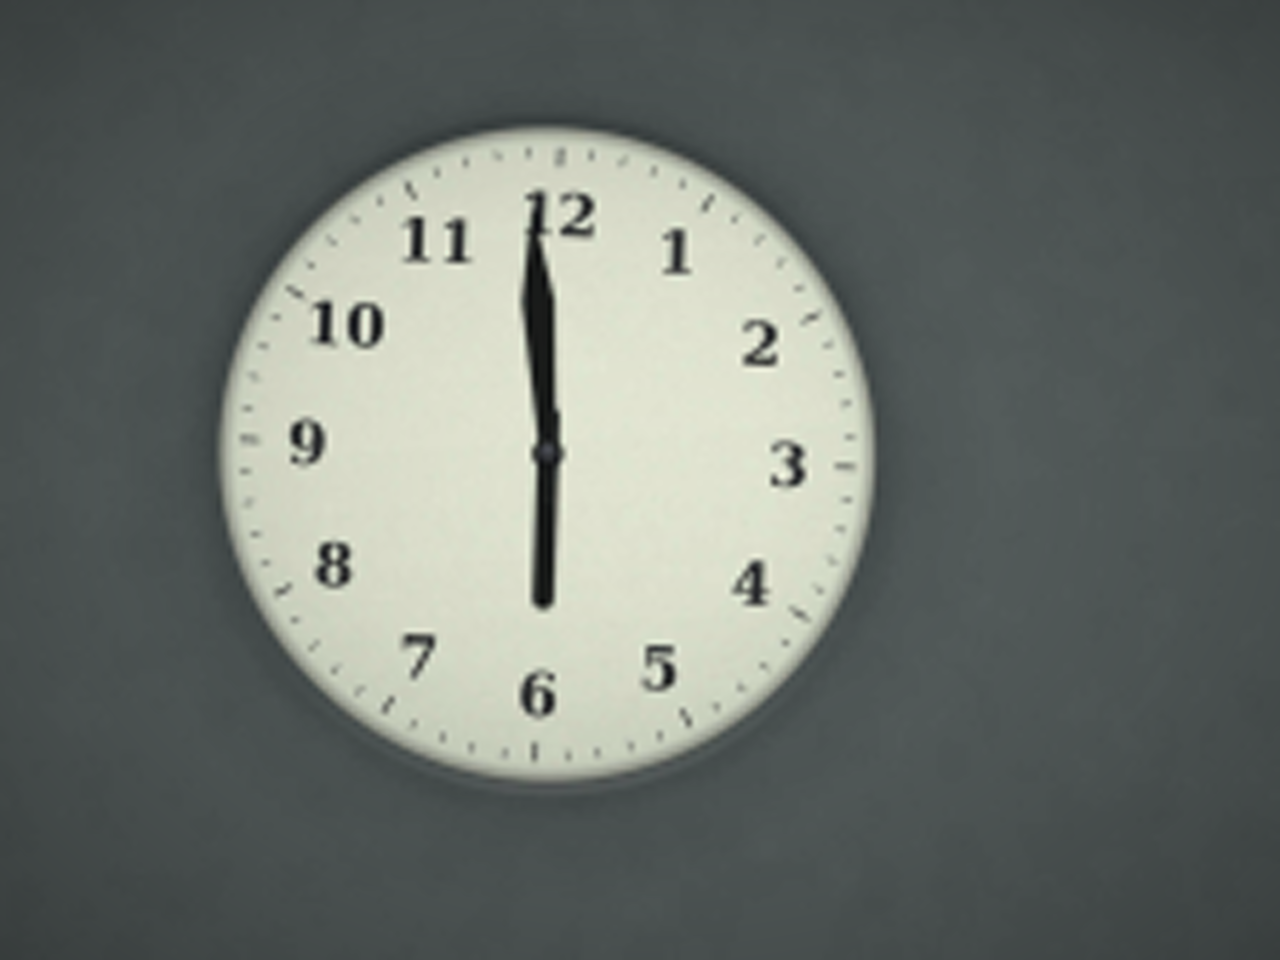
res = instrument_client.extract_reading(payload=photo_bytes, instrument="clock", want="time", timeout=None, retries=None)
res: 5:59
